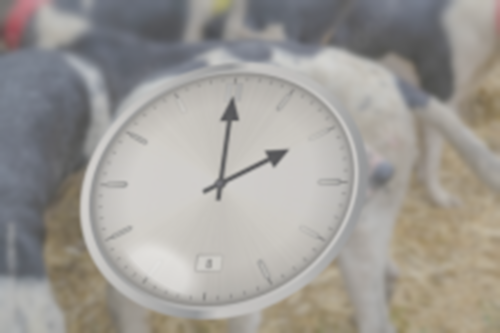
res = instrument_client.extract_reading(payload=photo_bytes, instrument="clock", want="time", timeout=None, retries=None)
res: 2:00
